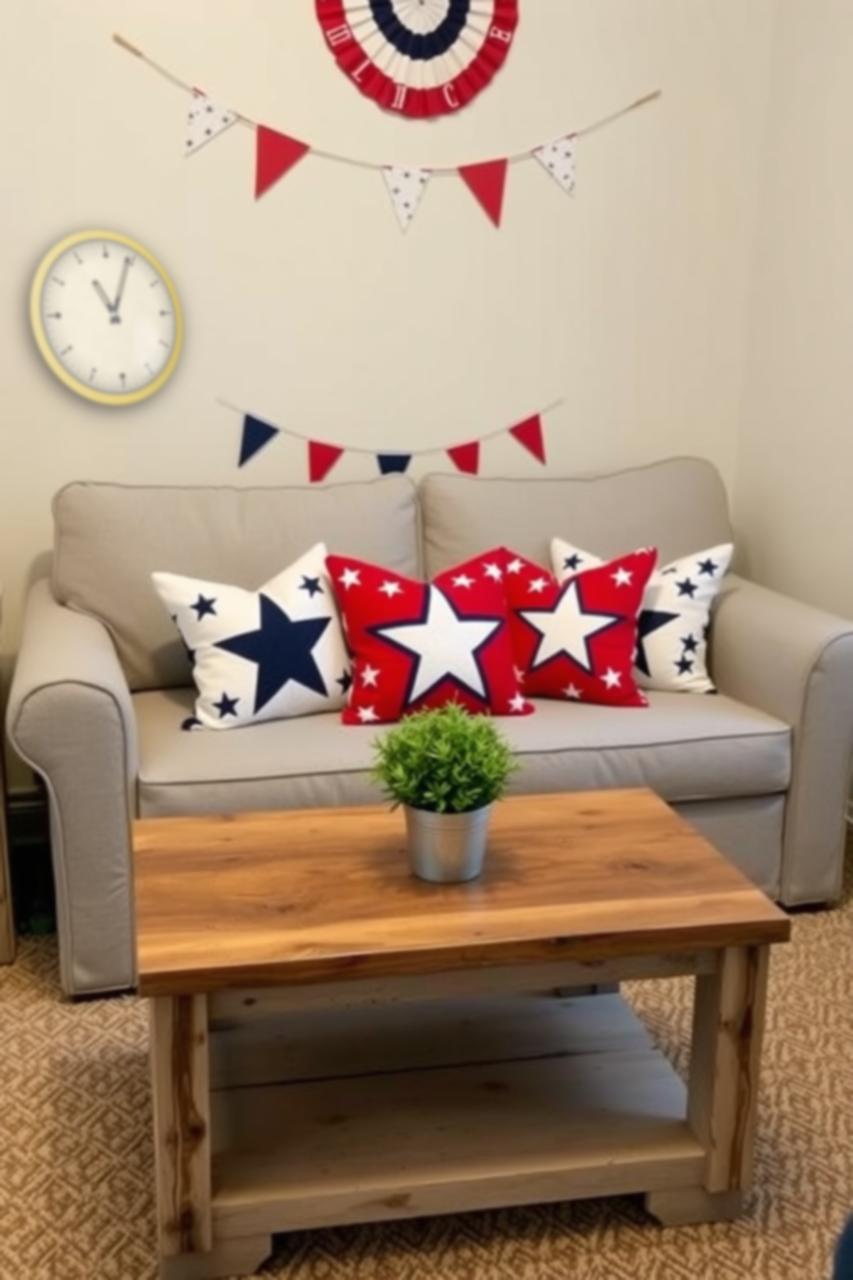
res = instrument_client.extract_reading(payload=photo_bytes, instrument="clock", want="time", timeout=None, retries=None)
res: 11:04
